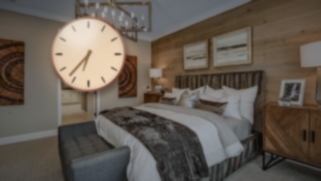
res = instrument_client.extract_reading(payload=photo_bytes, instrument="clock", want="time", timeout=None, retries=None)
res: 6:37
